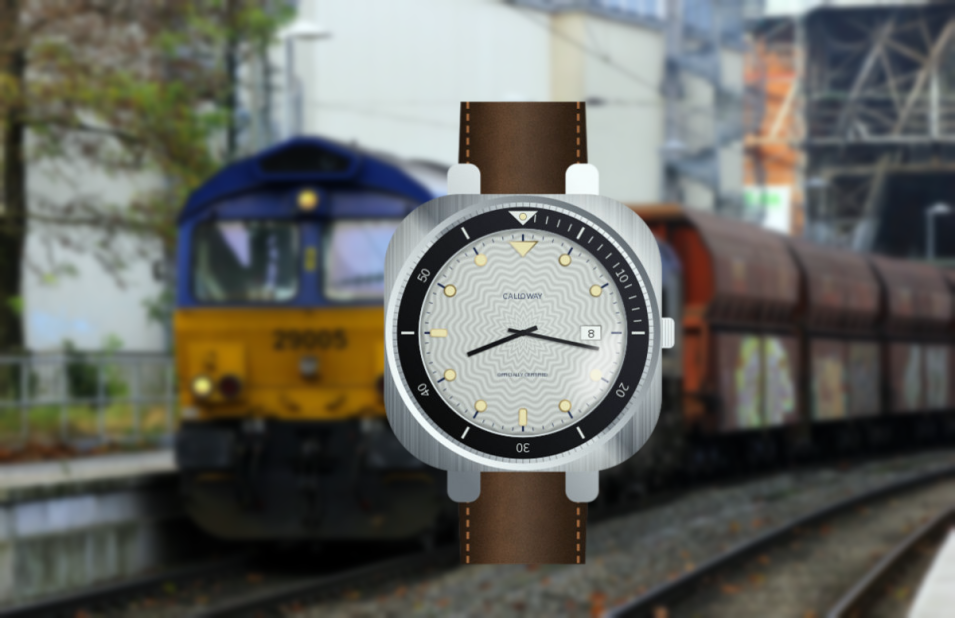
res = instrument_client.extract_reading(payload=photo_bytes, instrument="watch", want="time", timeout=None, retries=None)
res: 8:17
